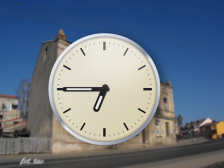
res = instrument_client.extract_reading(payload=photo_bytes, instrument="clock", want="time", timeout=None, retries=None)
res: 6:45
